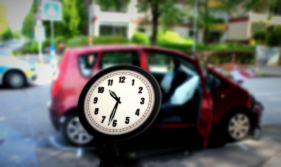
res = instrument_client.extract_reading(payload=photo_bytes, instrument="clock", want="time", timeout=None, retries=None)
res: 10:32
